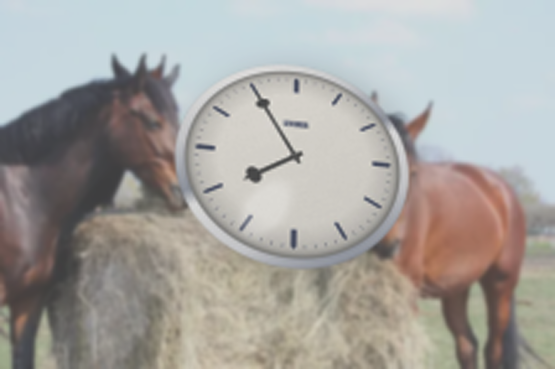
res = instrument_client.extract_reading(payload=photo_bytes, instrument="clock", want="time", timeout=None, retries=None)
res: 7:55
